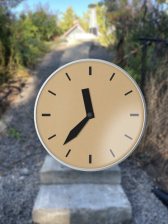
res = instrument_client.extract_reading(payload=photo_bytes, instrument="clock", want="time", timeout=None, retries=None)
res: 11:37
